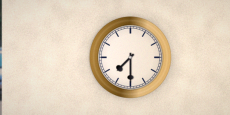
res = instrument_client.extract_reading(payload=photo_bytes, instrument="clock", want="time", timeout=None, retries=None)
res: 7:30
